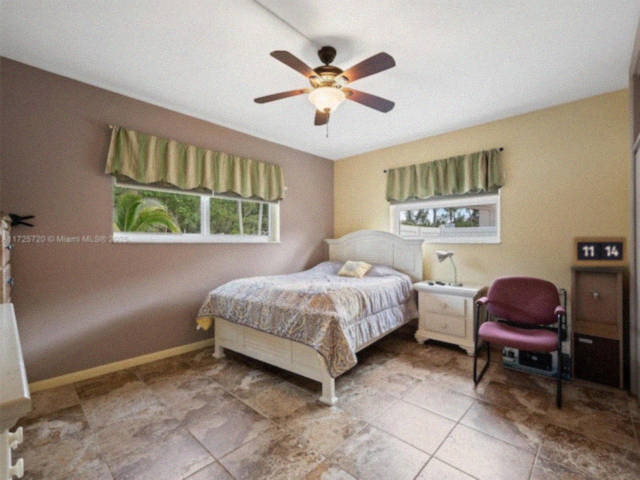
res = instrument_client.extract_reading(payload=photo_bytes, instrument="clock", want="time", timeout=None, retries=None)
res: 11:14
